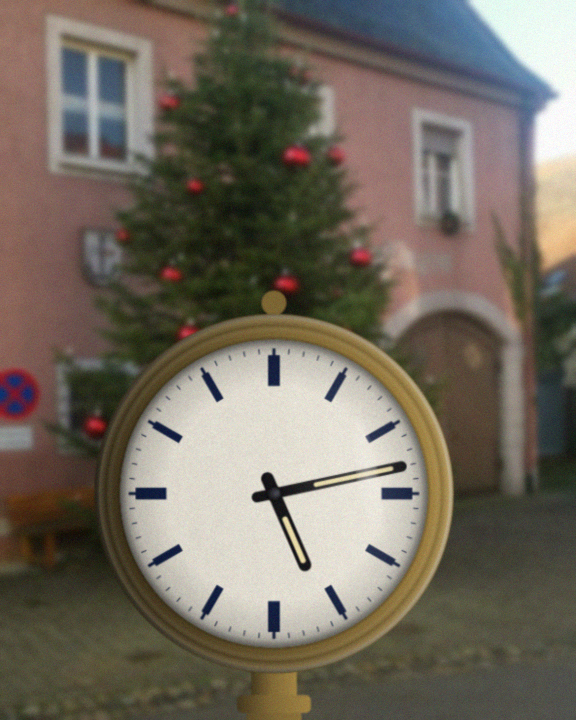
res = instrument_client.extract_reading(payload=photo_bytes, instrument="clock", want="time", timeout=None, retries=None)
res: 5:13
